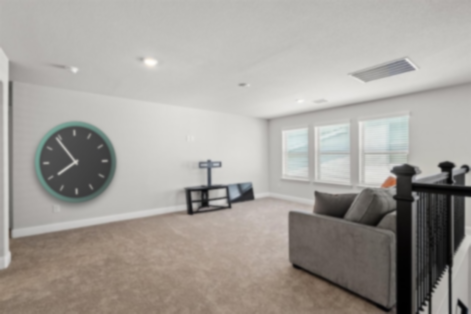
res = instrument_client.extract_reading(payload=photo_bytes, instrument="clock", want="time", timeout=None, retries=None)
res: 7:54
